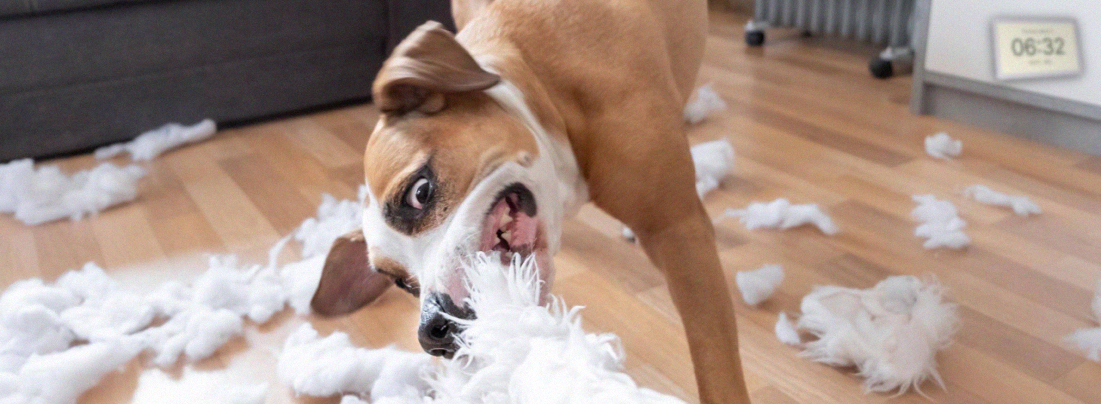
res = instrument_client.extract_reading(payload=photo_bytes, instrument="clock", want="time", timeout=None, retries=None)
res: 6:32
